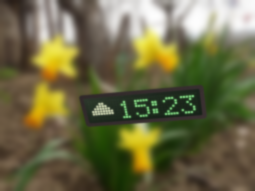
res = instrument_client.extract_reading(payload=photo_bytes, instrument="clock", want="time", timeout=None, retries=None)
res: 15:23
